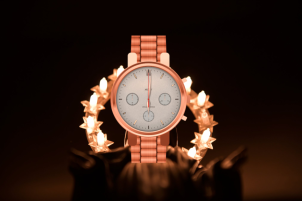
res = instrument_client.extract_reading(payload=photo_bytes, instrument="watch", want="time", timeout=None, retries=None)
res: 6:01
